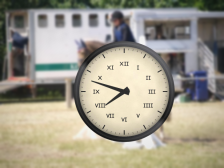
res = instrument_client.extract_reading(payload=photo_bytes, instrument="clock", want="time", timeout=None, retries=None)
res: 7:48
